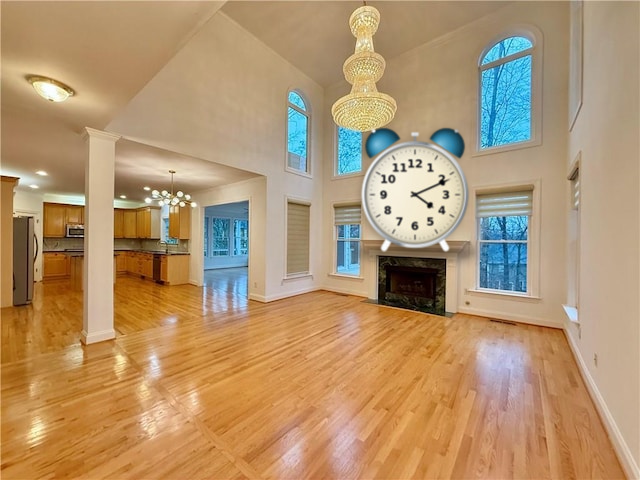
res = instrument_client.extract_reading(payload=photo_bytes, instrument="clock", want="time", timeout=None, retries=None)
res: 4:11
